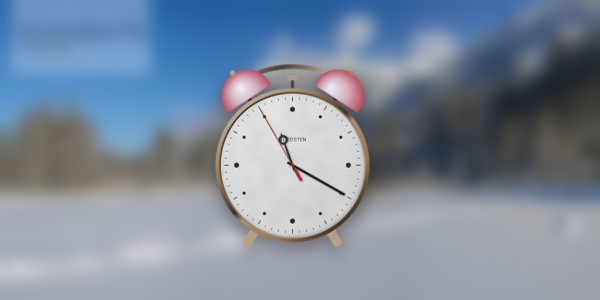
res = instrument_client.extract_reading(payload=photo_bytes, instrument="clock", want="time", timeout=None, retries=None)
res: 11:19:55
